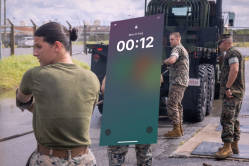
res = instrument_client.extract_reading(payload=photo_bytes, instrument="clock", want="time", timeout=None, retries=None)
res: 0:12
